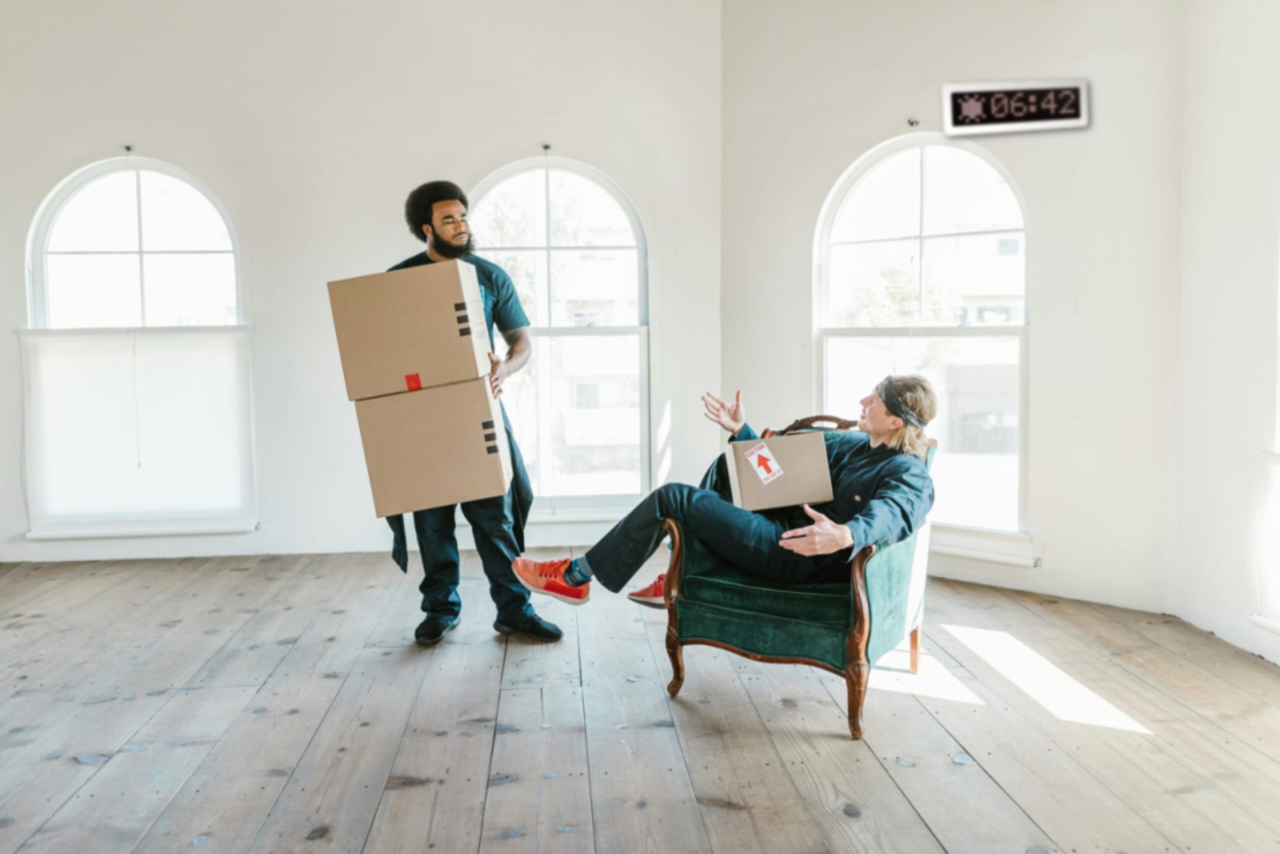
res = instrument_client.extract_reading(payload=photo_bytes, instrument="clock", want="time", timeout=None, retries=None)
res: 6:42
